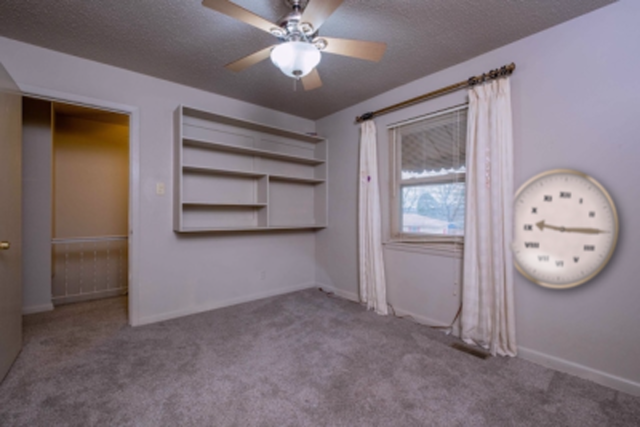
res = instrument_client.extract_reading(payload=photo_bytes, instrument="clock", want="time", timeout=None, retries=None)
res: 9:15
